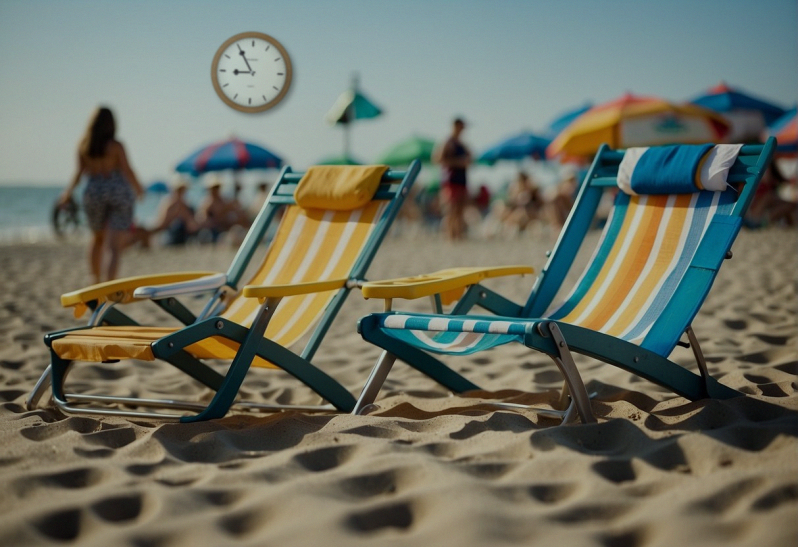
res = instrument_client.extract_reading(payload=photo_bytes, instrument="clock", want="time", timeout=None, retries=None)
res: 8:55
